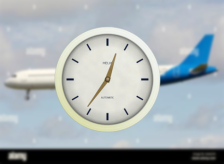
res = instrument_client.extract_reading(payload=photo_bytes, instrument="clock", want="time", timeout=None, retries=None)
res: 12:36
